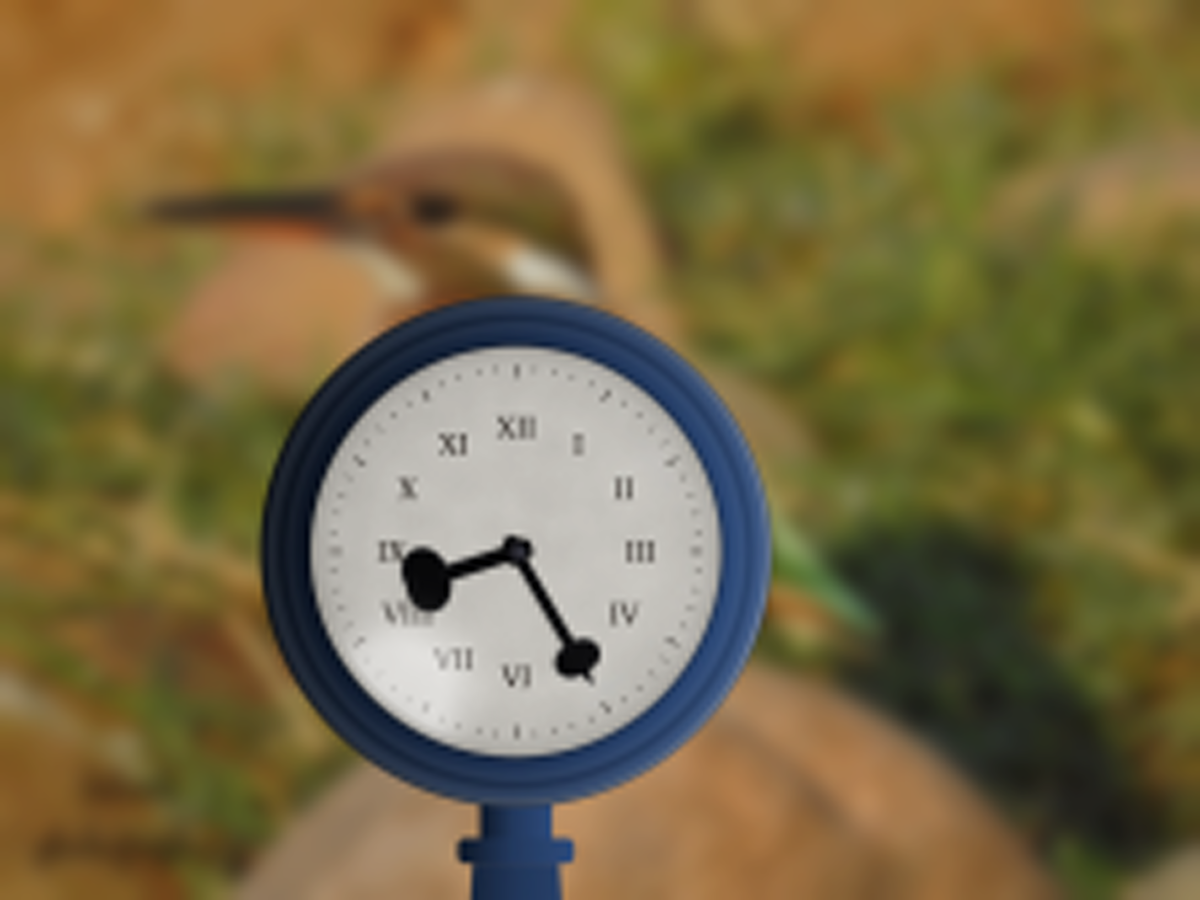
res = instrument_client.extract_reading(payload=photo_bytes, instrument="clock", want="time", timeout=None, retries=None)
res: 8:25
